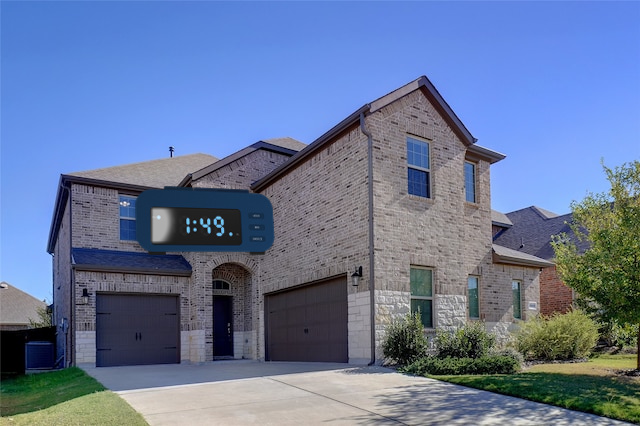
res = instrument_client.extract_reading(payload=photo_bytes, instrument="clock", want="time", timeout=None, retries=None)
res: 1:49
